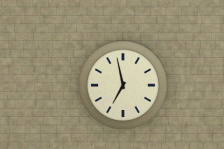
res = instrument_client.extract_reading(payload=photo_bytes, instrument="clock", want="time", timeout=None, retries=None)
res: 6:58
